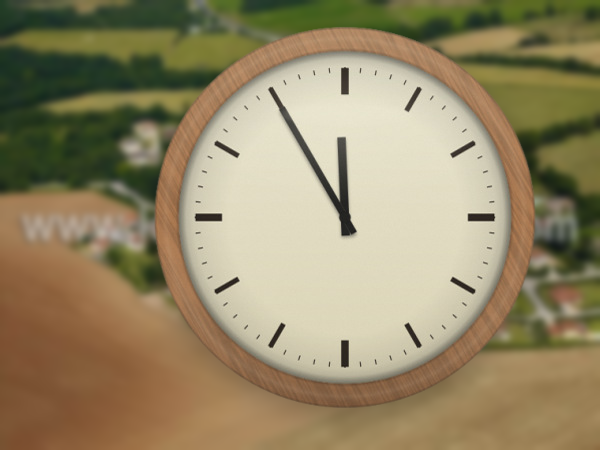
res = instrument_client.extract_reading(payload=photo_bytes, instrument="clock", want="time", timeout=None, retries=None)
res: 11:55
